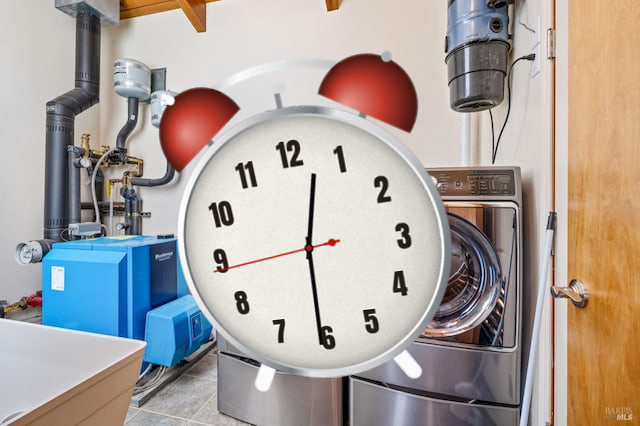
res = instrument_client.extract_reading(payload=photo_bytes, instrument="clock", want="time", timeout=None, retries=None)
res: 12:30:44
